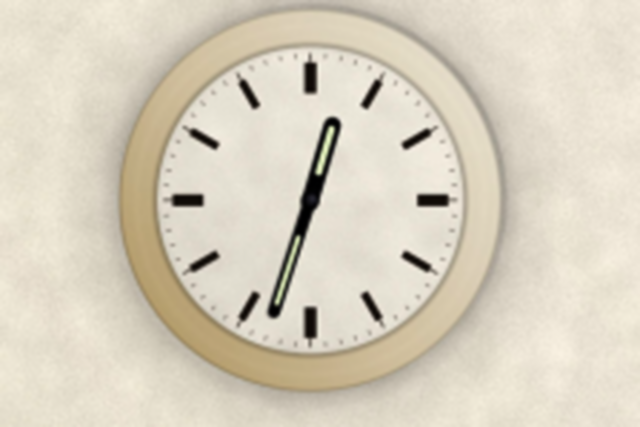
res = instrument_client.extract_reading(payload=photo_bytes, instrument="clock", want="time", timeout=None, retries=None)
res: 12:33
